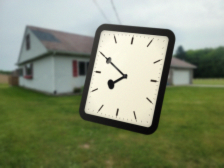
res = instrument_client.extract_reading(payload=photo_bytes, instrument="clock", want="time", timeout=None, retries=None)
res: 7:50
